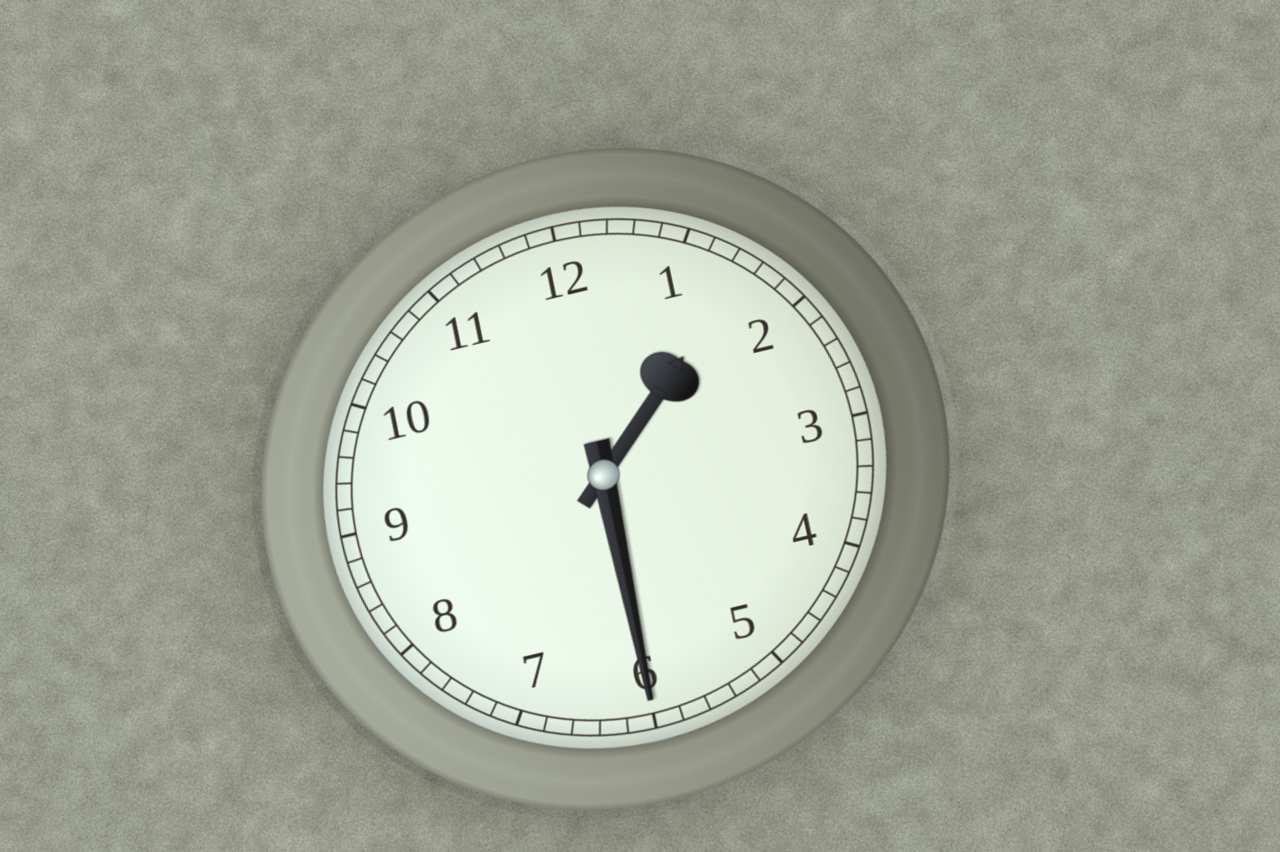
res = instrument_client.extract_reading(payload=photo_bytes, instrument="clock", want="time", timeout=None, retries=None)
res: 1:30
